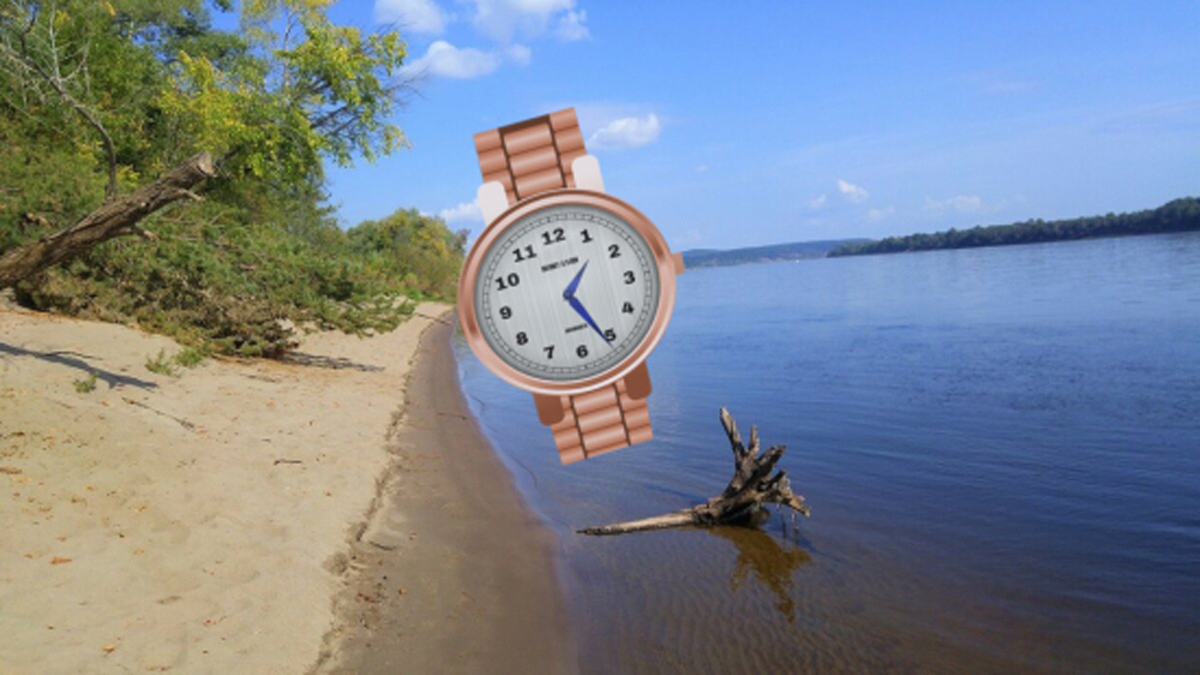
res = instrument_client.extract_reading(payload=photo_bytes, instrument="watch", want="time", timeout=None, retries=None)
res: 1:26
